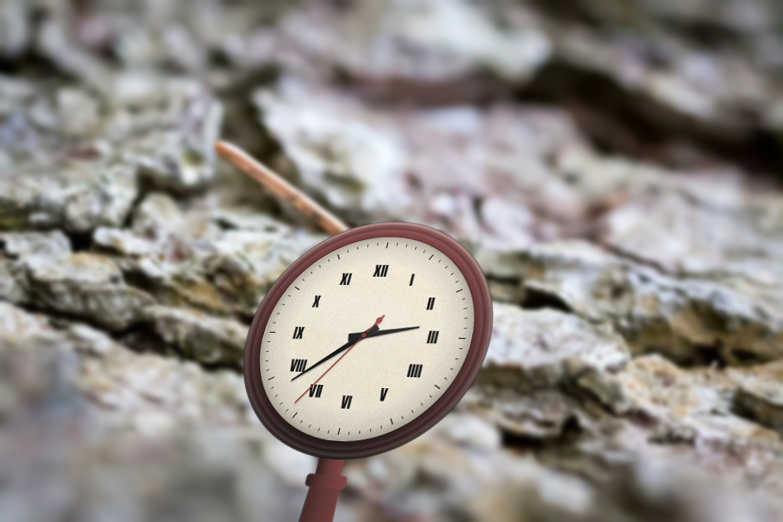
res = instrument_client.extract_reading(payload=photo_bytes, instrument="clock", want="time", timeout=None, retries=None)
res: 2:38:36
